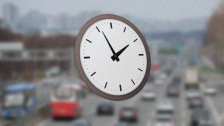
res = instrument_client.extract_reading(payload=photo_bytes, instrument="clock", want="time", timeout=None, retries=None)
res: 1:56
